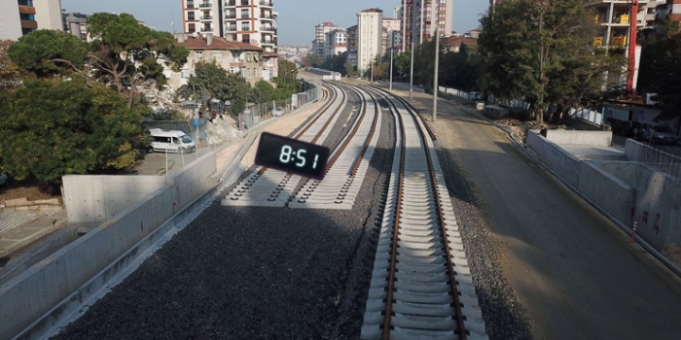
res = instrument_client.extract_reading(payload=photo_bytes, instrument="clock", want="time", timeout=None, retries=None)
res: 8:51
